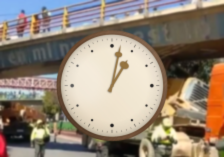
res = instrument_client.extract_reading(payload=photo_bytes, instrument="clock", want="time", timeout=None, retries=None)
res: 1:02
